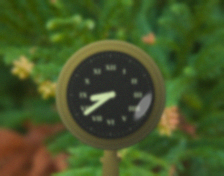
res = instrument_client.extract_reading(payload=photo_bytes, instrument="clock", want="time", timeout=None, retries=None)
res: 8:39
